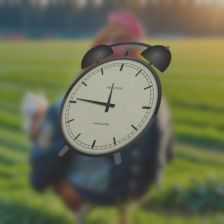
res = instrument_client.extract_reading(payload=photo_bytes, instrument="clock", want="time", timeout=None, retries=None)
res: 11:46
